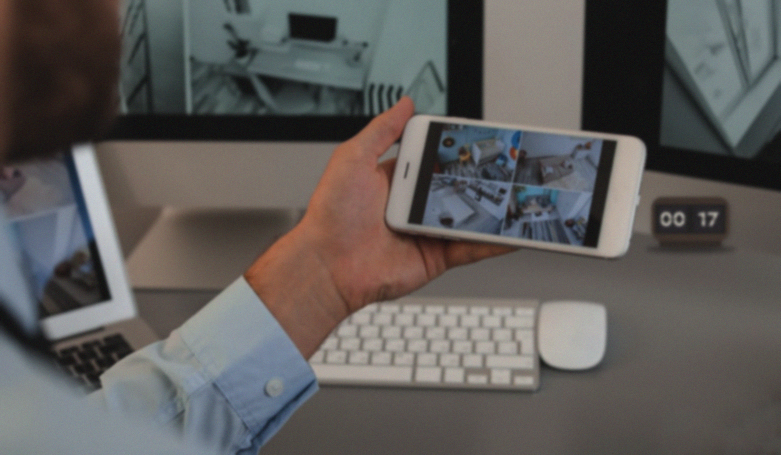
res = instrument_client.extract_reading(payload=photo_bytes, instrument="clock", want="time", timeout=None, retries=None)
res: 0:17
